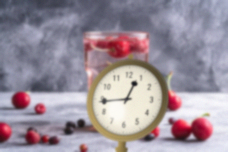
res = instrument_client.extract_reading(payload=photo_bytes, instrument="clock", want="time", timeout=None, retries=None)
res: 12:44
